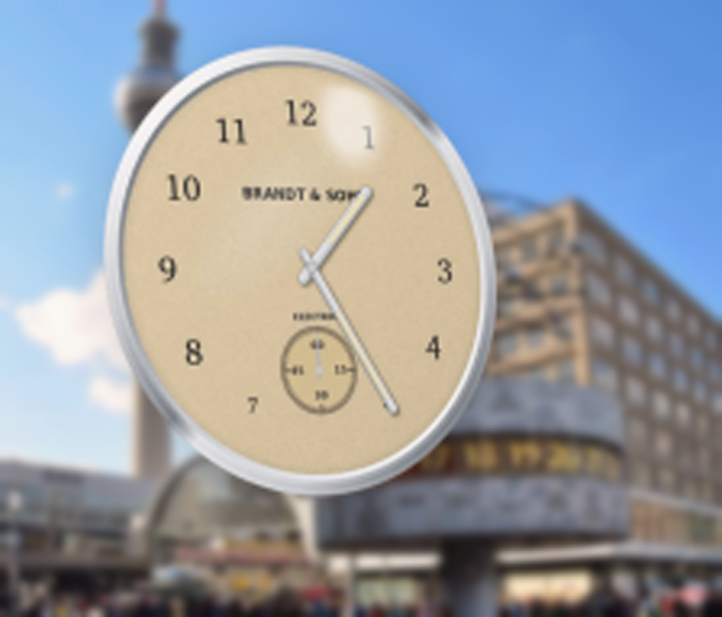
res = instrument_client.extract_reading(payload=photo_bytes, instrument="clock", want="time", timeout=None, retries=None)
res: 1:25
